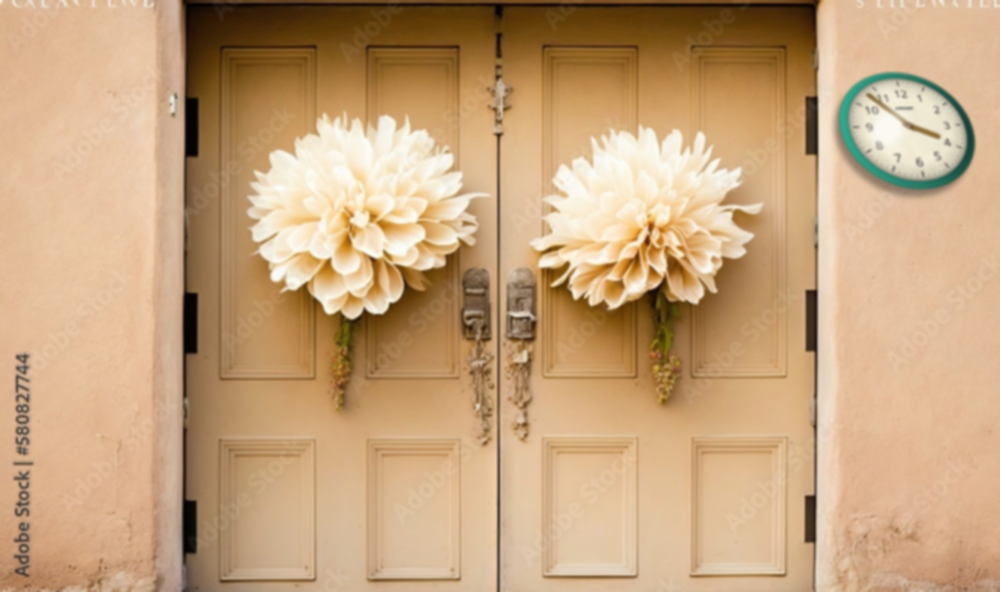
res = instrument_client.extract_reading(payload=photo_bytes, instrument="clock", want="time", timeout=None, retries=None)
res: 3:53
